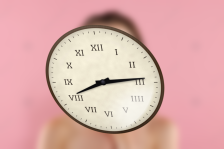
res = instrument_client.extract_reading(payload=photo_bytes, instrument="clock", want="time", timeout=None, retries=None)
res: 8:14
